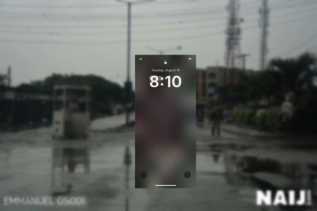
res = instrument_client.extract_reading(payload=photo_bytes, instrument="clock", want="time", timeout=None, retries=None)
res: 8:10
